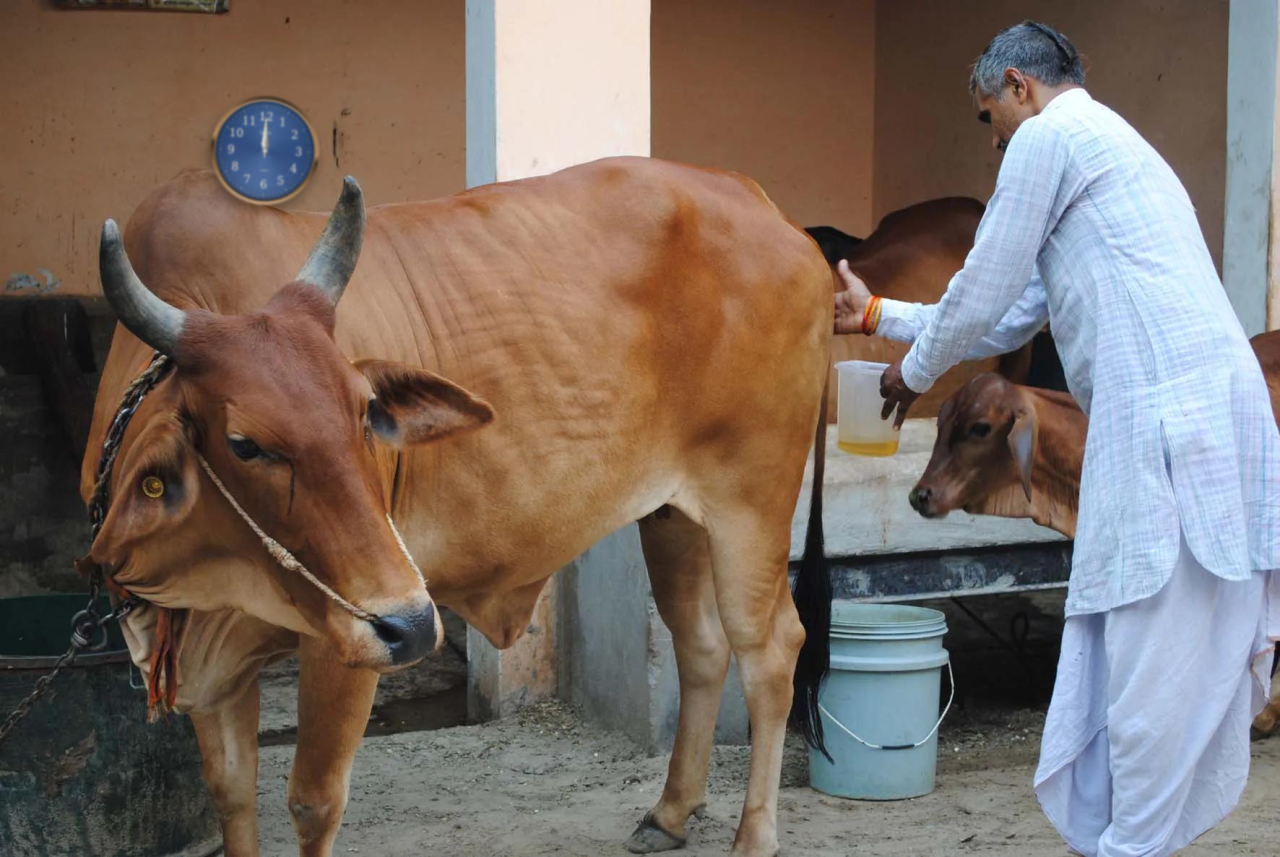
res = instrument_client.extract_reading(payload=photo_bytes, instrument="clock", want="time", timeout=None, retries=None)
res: 12:00
